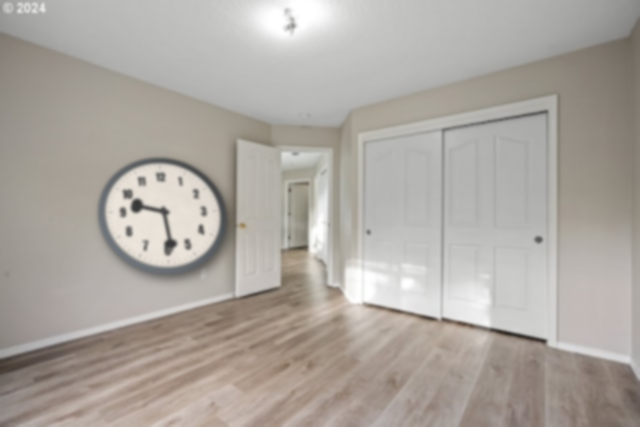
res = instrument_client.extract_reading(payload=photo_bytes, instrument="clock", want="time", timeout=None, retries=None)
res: 9:29
